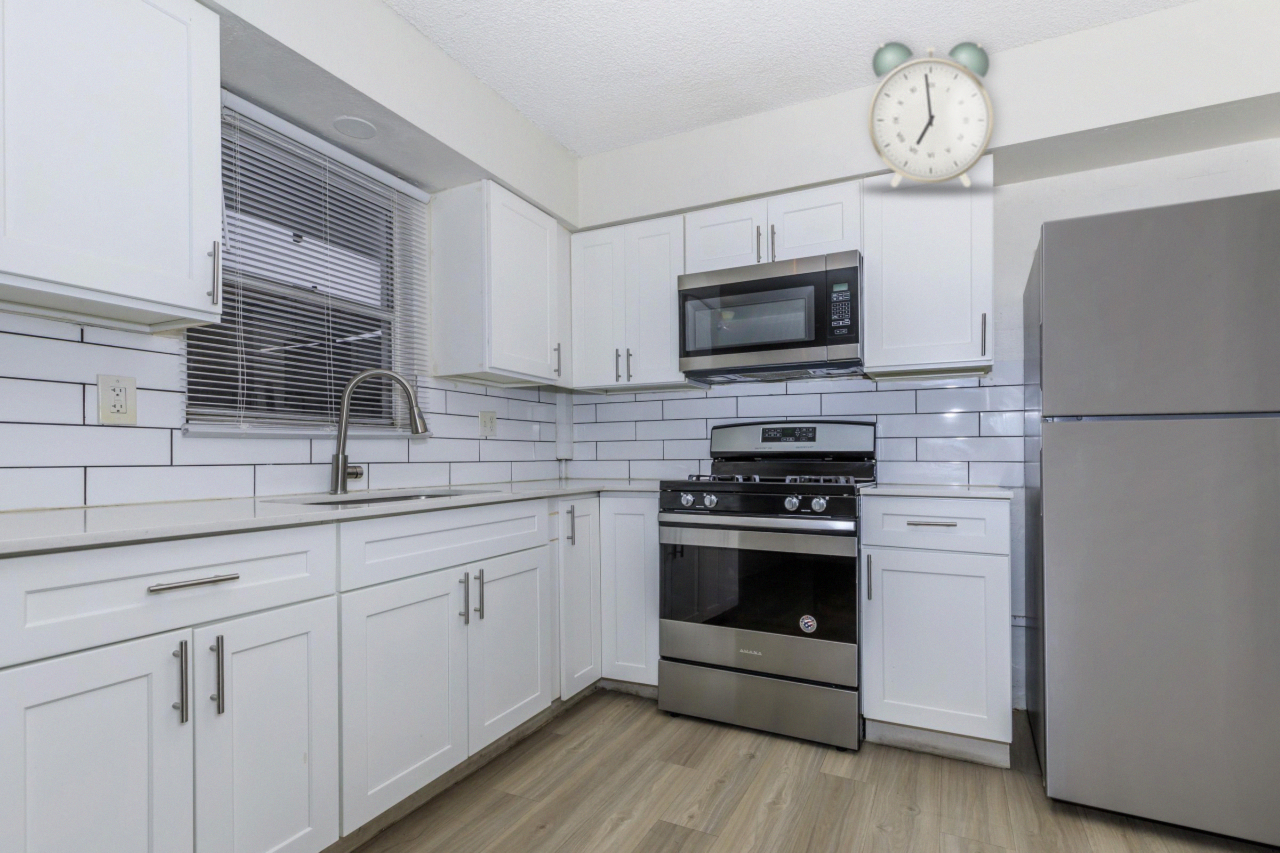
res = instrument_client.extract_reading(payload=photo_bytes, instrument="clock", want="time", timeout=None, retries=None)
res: 6:59
